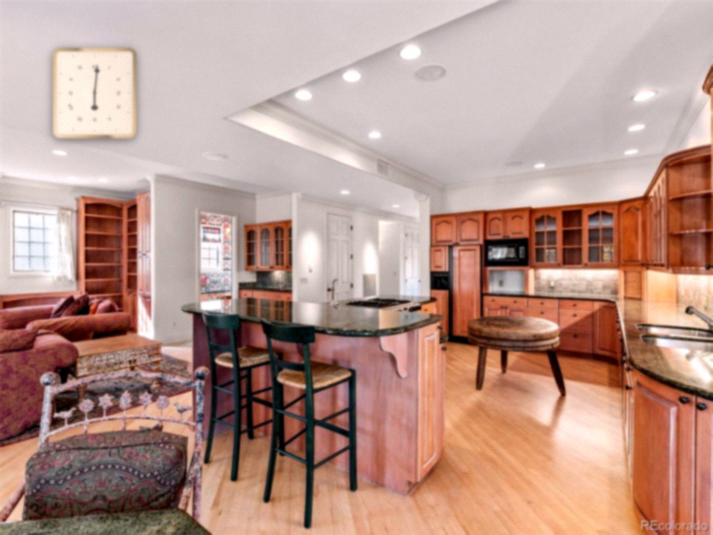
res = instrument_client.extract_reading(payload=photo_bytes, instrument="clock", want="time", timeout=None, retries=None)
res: 6:01
